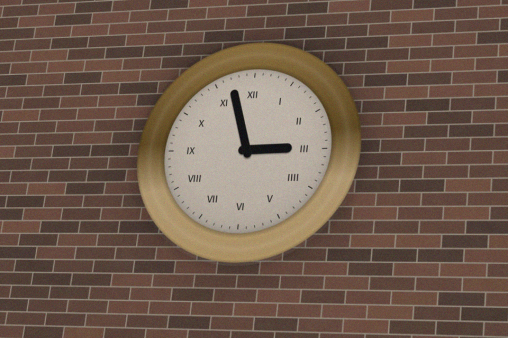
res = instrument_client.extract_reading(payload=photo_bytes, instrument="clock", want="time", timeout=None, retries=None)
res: 2:57
